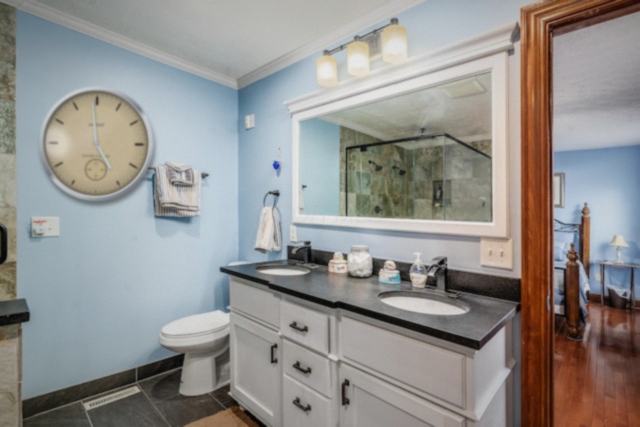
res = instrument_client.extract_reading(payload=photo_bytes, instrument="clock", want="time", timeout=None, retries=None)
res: 4:59
